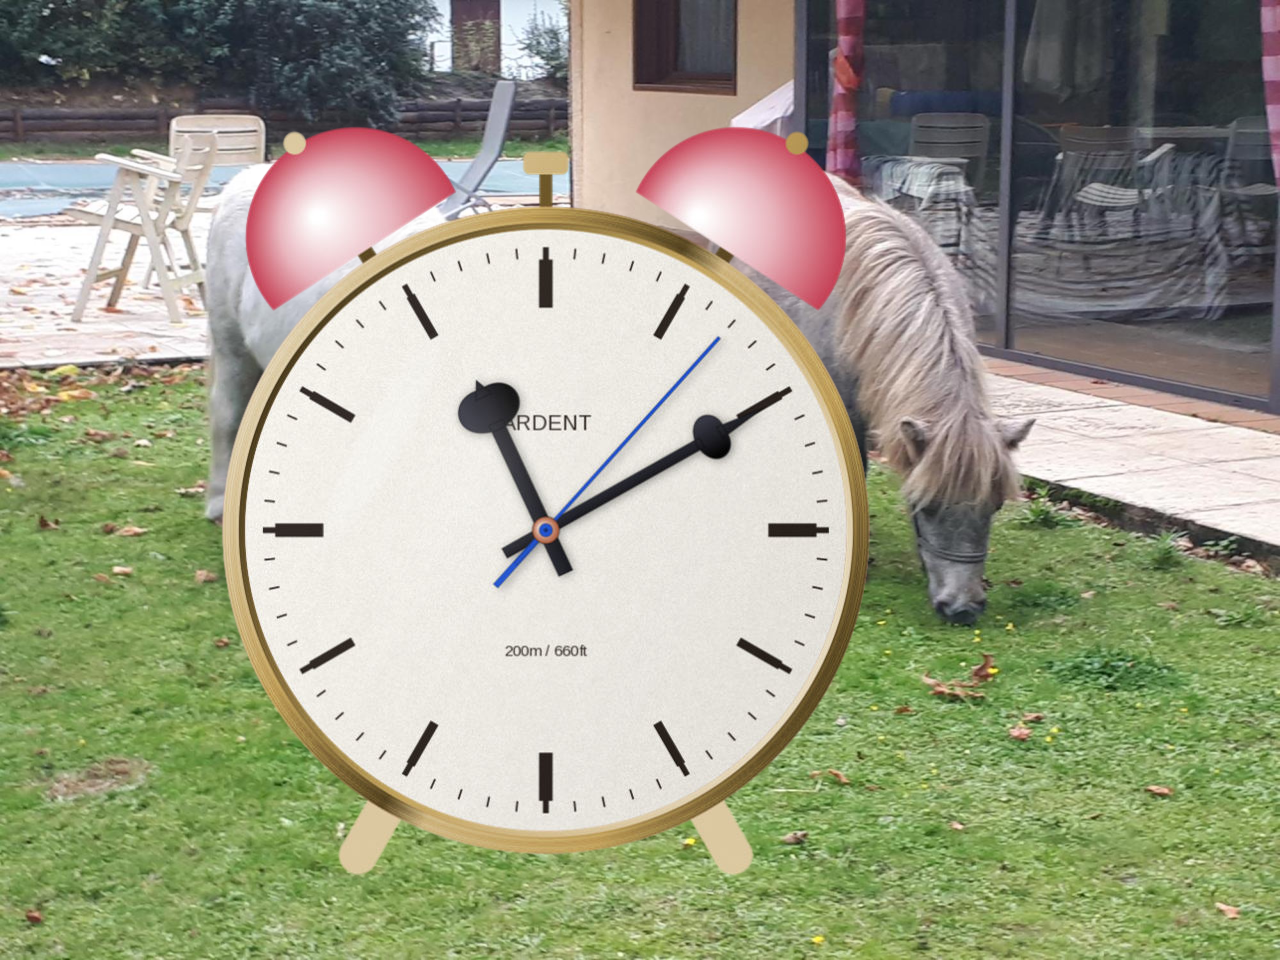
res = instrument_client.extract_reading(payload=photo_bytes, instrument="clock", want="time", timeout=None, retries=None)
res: 11:10:07
